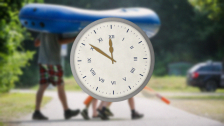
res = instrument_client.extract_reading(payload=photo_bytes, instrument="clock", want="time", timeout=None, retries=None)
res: 11:51
